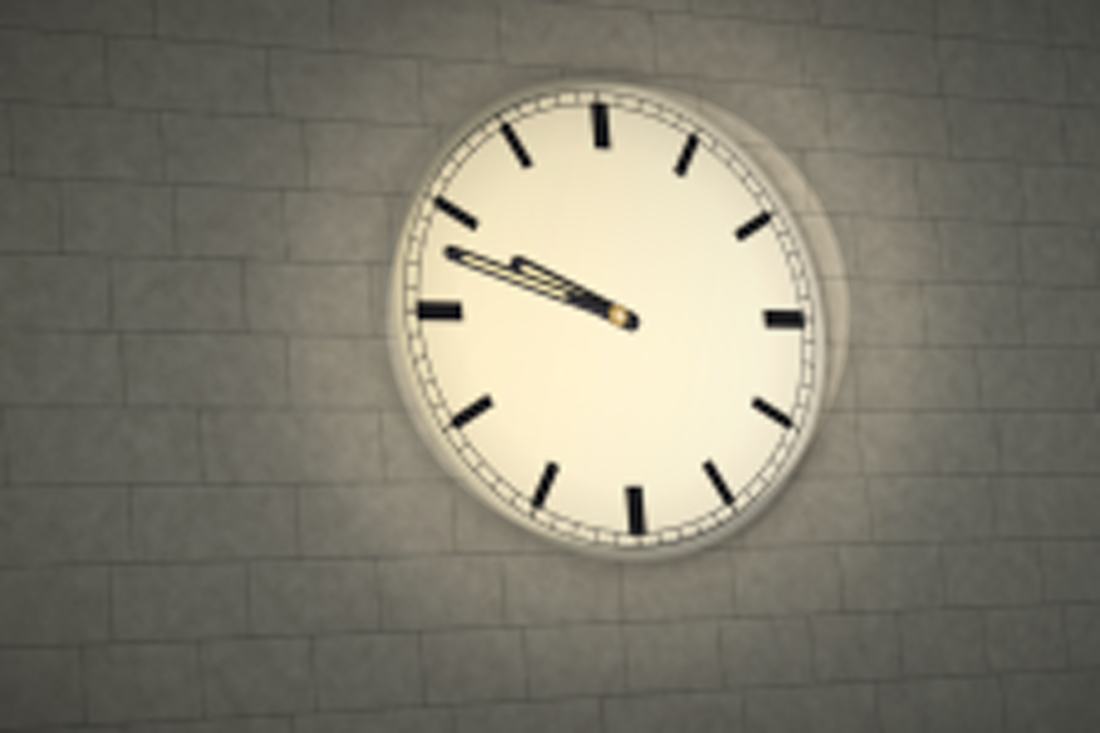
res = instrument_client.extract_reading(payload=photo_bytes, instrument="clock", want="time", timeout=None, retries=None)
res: 9:48
